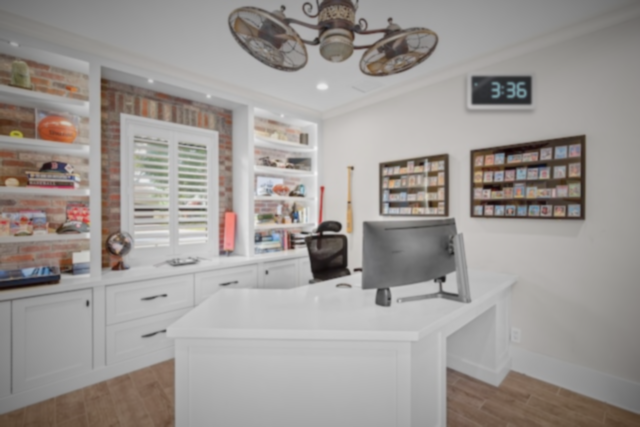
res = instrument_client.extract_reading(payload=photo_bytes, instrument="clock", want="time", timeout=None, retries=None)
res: 3:36
